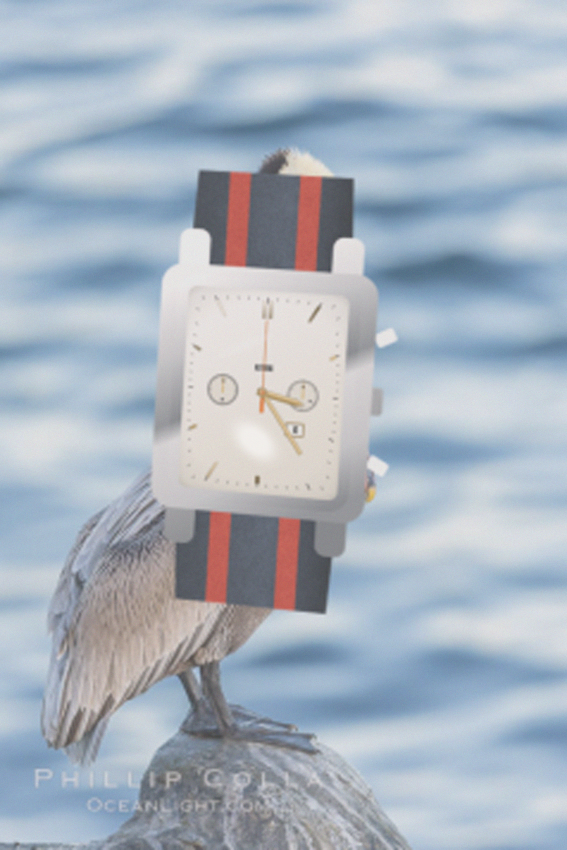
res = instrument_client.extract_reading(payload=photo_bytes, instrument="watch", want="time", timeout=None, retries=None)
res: 3:24
